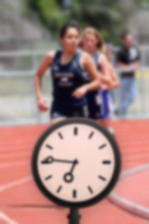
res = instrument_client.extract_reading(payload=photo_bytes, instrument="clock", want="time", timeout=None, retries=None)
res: 6:46
